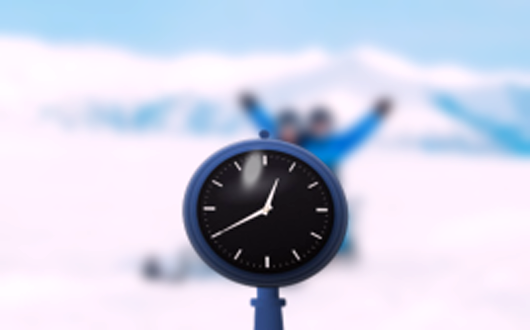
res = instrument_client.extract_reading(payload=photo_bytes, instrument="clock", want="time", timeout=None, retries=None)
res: 12:40
